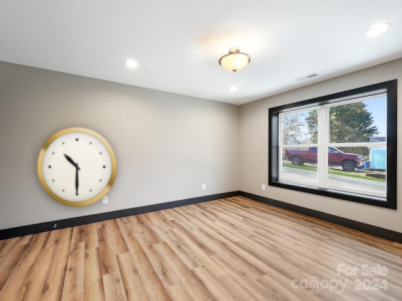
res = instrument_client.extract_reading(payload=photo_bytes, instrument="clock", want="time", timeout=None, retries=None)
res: 10:30
